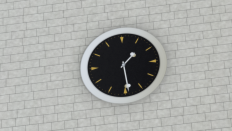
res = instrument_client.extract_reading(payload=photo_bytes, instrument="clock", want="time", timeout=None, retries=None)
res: 1:29
